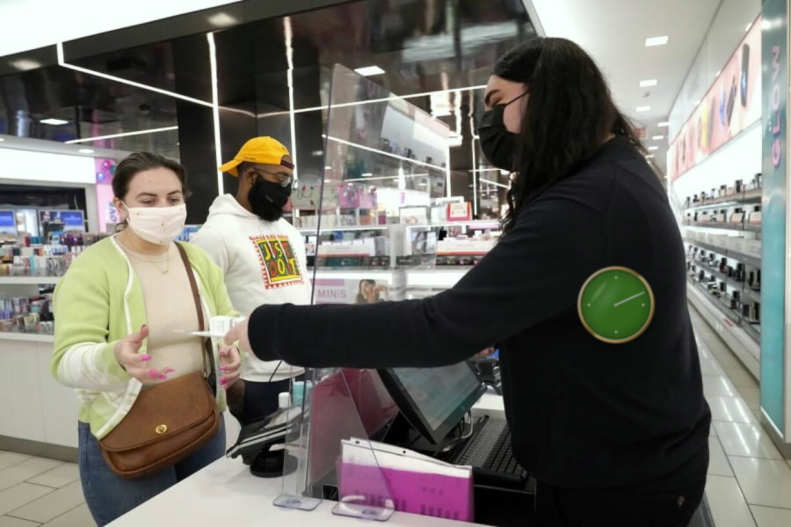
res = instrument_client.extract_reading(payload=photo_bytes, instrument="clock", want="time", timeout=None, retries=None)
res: 2:11
